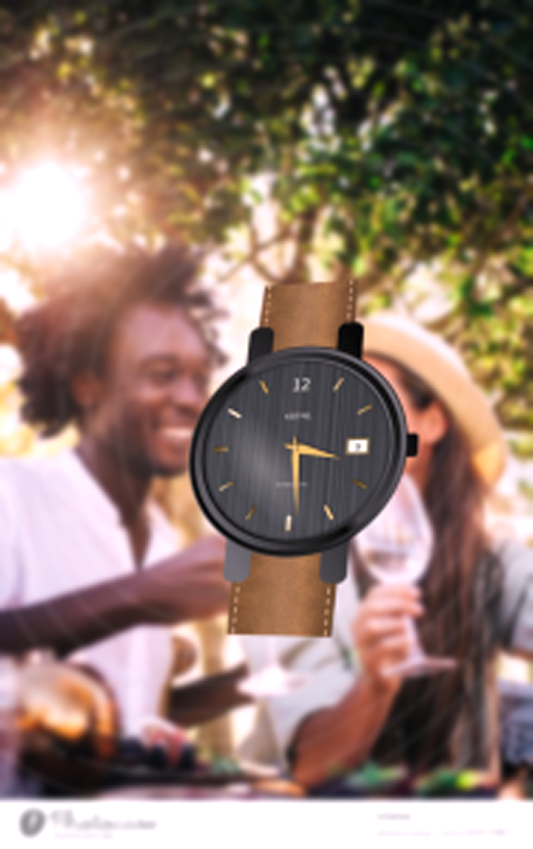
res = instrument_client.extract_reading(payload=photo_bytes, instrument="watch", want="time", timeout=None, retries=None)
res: 3:29
